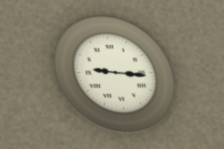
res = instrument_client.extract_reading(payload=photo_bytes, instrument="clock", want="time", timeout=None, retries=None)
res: 9:16
